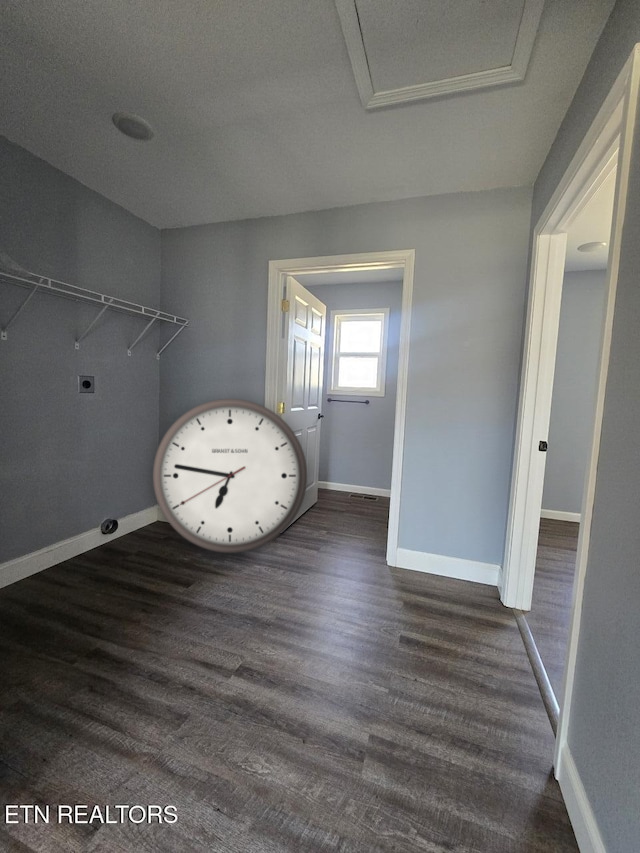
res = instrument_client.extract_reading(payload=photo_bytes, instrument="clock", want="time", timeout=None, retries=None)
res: 6:46:40
